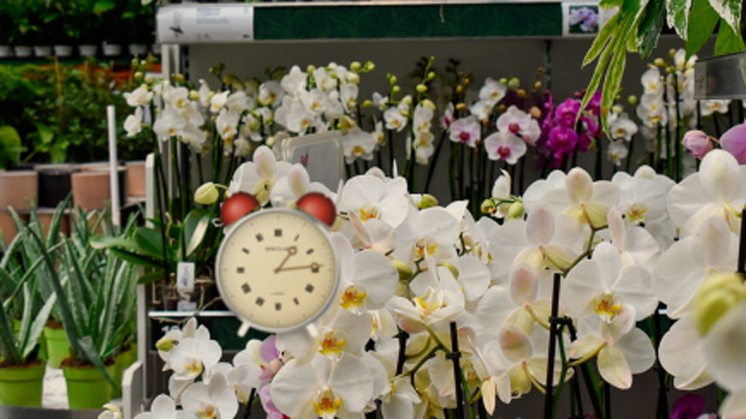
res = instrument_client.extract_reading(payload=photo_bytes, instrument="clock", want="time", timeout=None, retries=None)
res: 1:14
